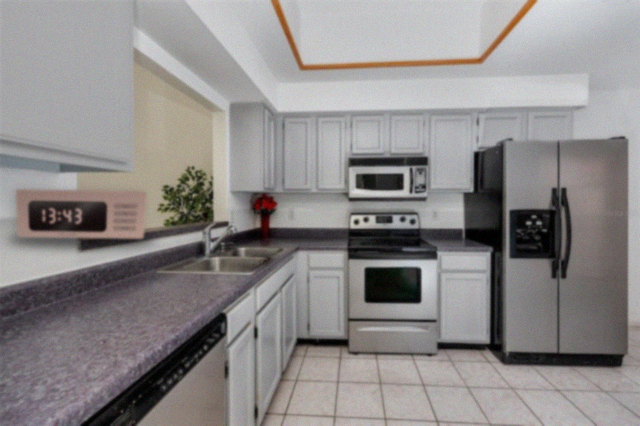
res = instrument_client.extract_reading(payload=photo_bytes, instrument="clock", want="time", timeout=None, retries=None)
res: 13:43
